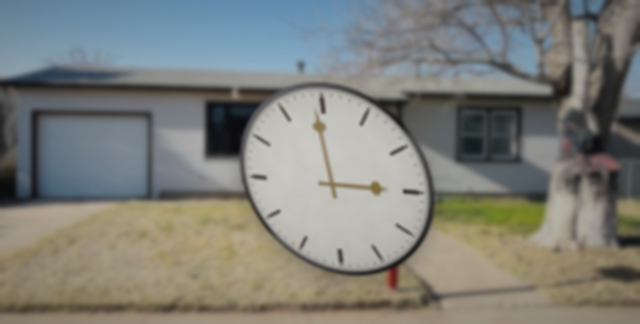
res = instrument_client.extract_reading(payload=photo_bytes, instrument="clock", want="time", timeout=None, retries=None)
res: 2:59
